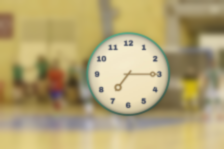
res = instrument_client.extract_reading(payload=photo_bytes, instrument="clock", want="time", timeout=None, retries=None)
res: 7:15
